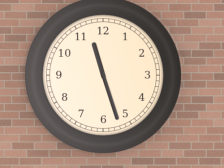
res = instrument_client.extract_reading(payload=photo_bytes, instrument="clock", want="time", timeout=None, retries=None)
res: 11:27
